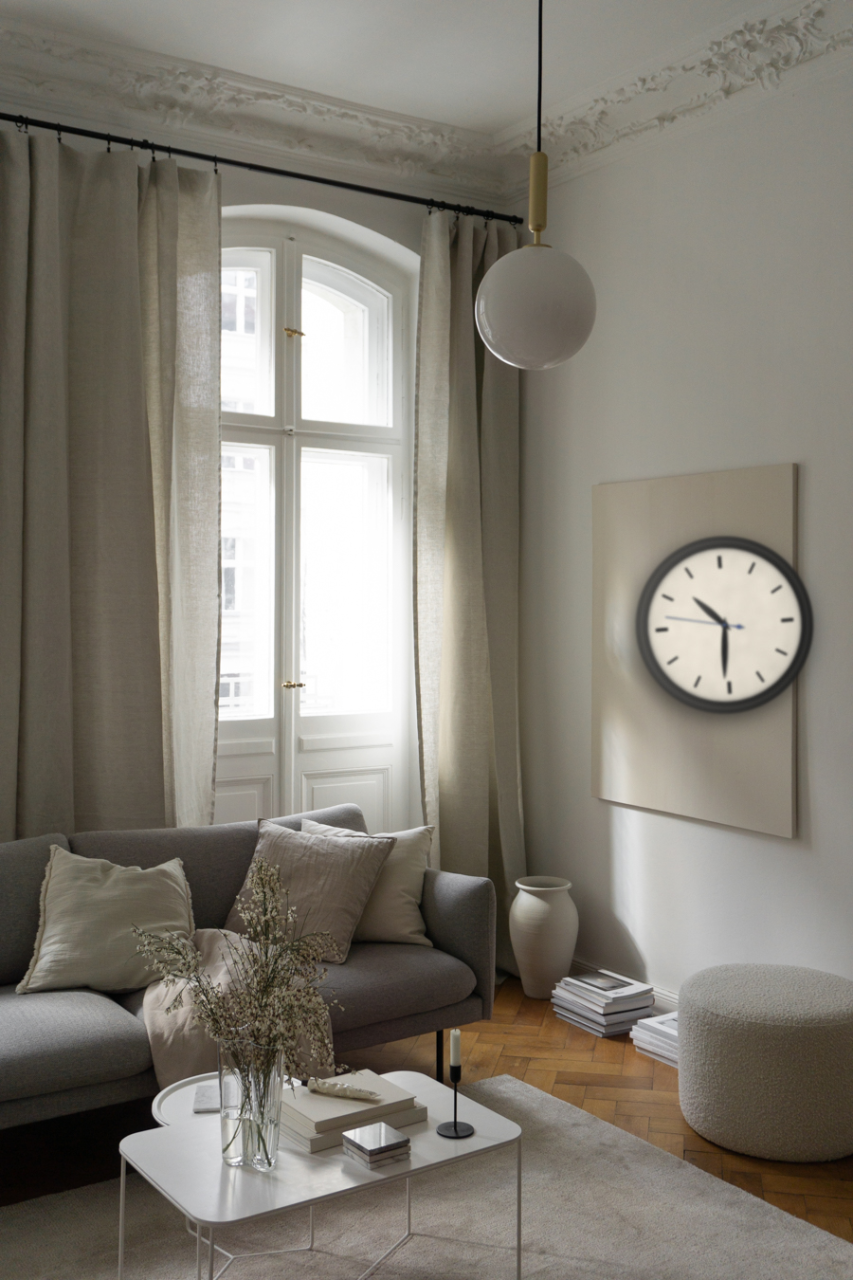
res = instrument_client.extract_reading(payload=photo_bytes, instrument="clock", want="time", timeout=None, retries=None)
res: 10:30:47
